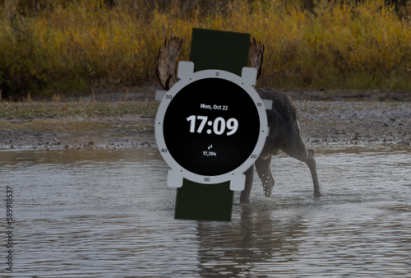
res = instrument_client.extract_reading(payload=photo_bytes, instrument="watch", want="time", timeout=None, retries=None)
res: 17:09
